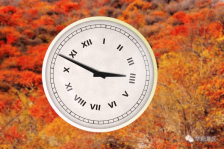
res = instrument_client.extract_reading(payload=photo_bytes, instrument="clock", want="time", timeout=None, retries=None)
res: 3:53
